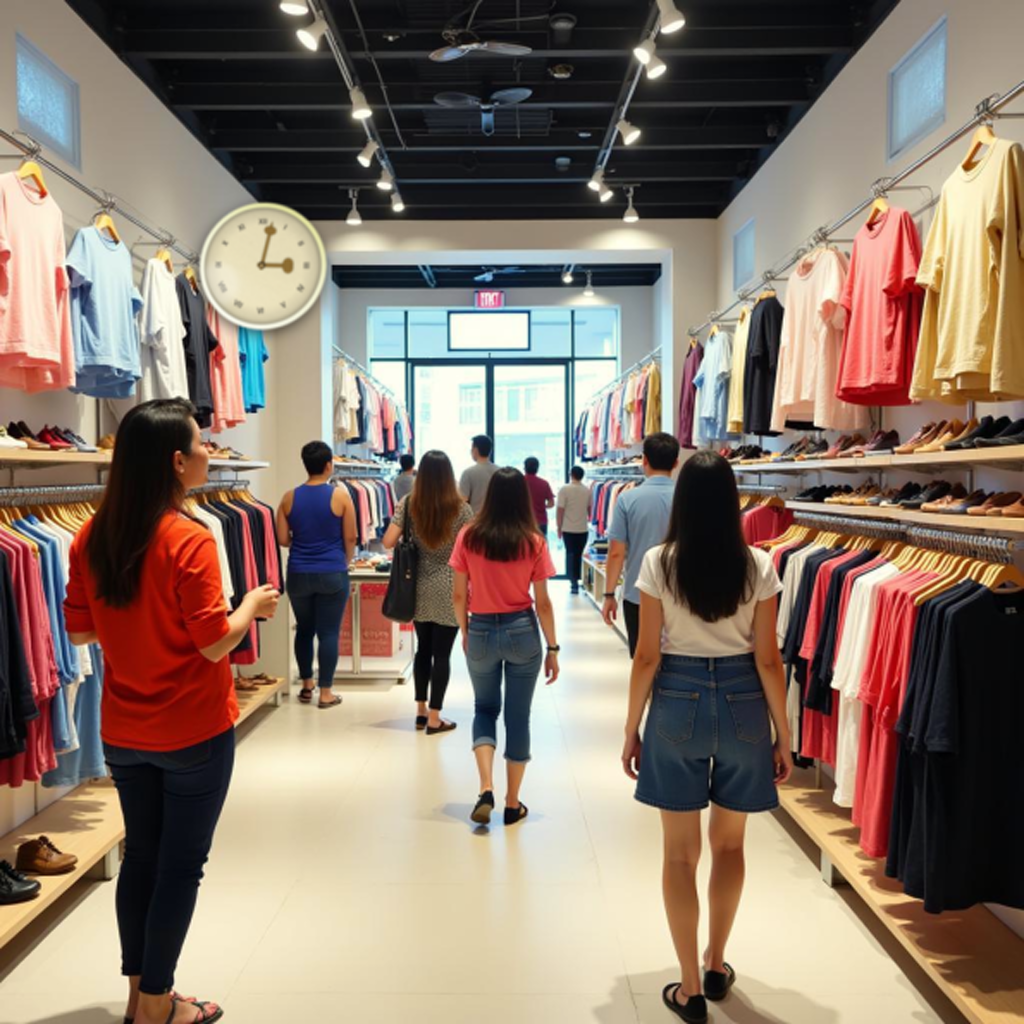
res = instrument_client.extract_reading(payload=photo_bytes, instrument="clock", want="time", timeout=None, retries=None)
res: 3:02
